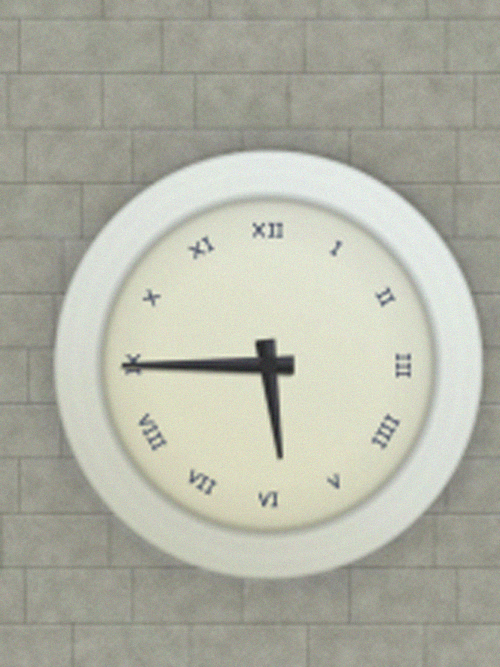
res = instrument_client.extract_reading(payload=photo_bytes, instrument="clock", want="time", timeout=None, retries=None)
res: 5:45
